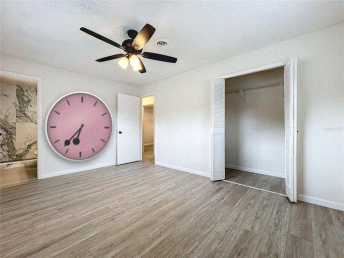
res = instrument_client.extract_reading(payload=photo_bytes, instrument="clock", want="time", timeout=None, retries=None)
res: 6:37
